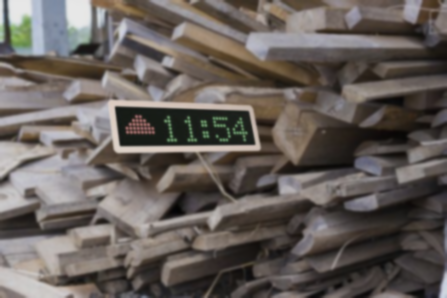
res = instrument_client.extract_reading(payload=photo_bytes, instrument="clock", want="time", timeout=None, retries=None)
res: 11:54
